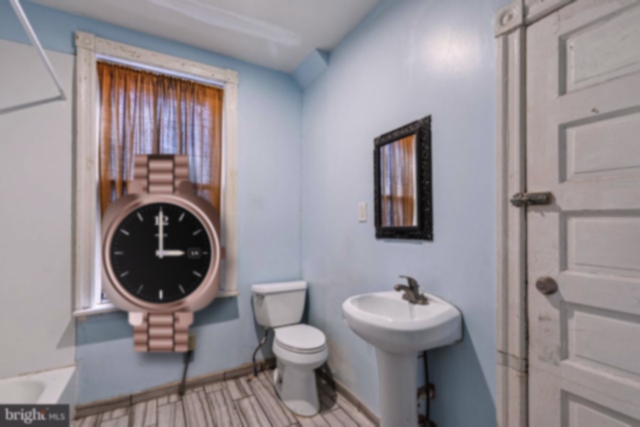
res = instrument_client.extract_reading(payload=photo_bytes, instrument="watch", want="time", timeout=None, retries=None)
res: 3:00
